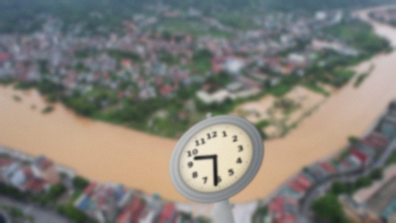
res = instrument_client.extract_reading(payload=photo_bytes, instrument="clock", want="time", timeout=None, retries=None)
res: 9:31
